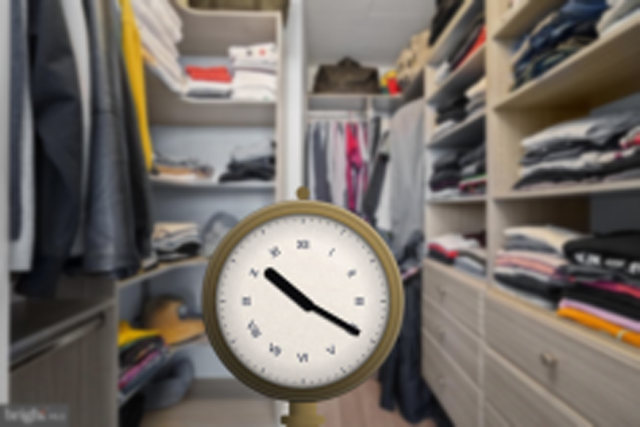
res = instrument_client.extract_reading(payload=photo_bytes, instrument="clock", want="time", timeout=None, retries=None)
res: 10:20
